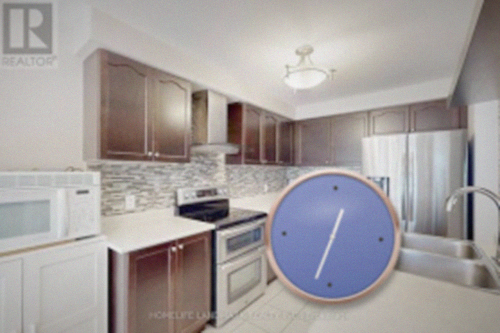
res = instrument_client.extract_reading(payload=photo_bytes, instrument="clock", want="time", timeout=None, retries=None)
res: 12:33
